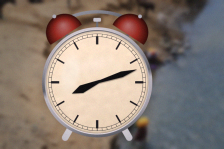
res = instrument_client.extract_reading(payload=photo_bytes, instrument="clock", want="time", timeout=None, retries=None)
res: 8:12
